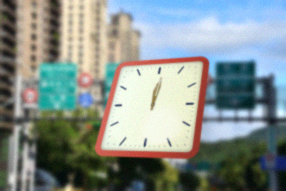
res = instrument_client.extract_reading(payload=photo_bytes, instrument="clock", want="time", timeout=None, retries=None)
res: 12:01
